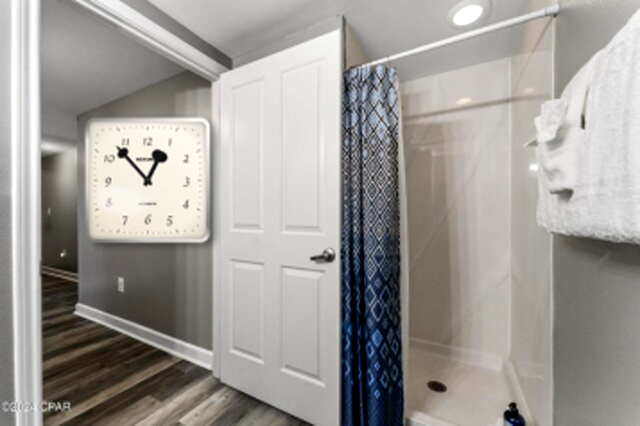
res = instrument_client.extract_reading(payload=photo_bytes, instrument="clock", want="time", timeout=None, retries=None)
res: 12:53
